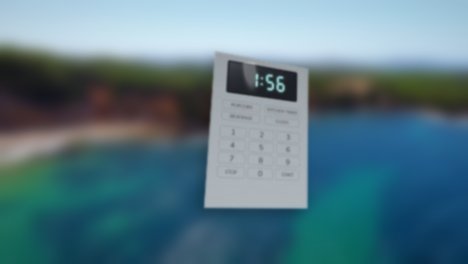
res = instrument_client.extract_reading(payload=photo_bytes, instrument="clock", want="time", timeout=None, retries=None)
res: 1:56
